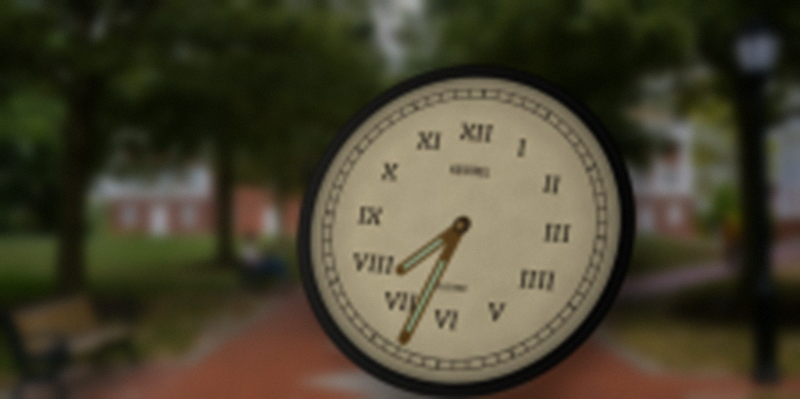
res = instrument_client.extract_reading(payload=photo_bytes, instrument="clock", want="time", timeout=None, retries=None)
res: 7:33
